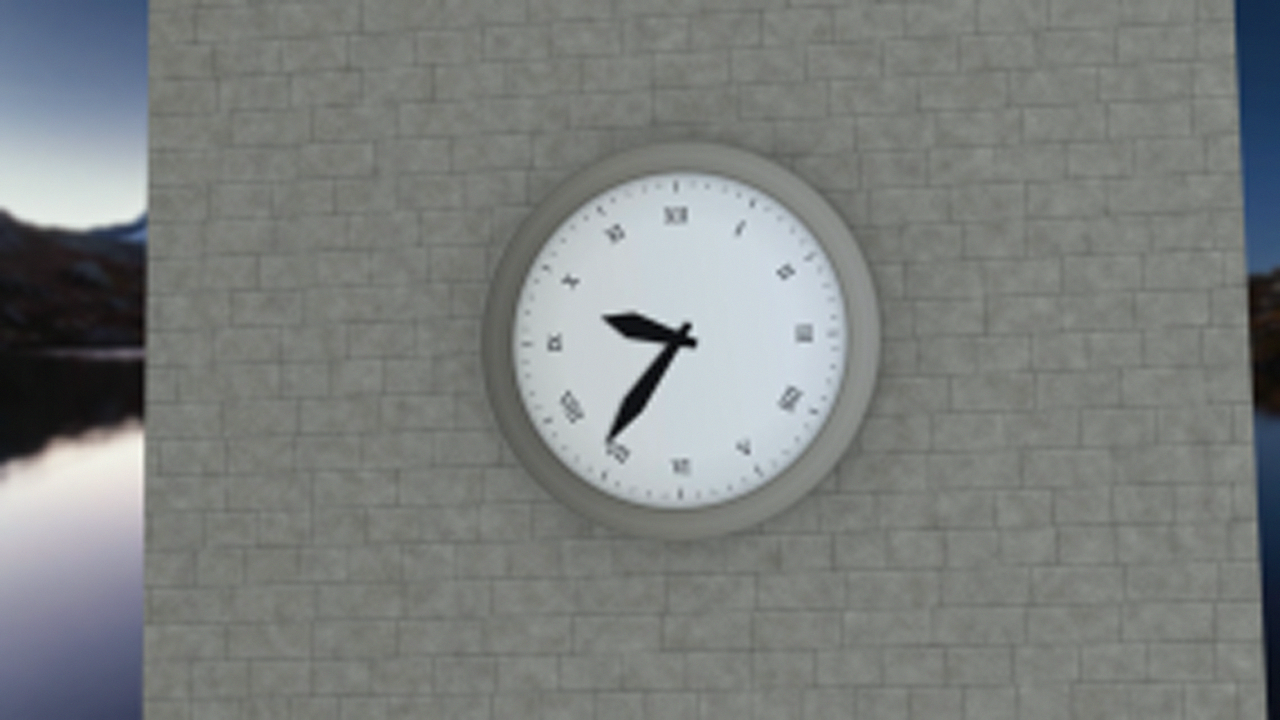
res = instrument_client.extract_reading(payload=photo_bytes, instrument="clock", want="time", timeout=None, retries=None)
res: 9:36
